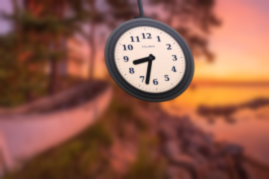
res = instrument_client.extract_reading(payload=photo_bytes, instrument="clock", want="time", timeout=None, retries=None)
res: 8:33
